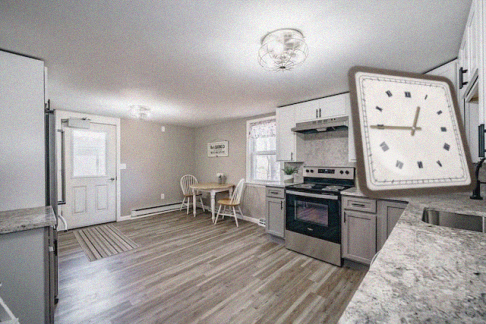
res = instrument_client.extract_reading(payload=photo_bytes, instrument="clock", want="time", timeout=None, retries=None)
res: 12:45
